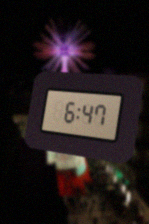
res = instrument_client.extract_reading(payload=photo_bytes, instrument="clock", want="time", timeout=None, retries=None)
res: 6:47
